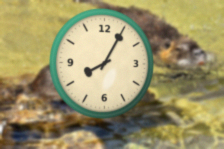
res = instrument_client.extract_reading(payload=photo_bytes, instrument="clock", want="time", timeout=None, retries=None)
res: 8:05
